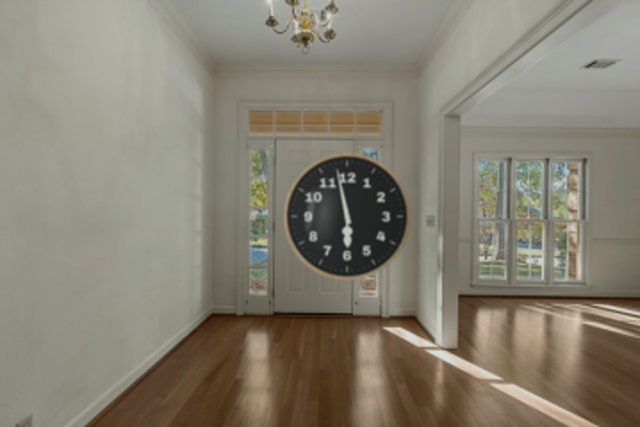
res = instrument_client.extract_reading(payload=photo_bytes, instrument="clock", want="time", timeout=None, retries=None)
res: 5:58
